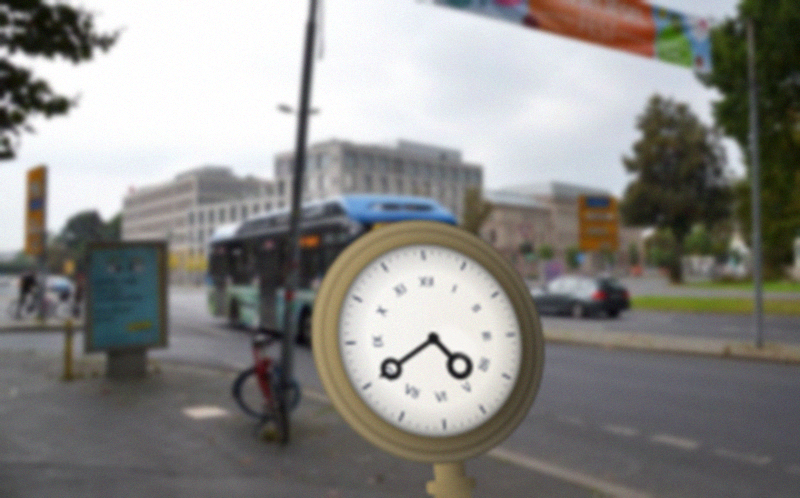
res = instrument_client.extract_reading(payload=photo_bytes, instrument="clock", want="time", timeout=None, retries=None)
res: 4:40
